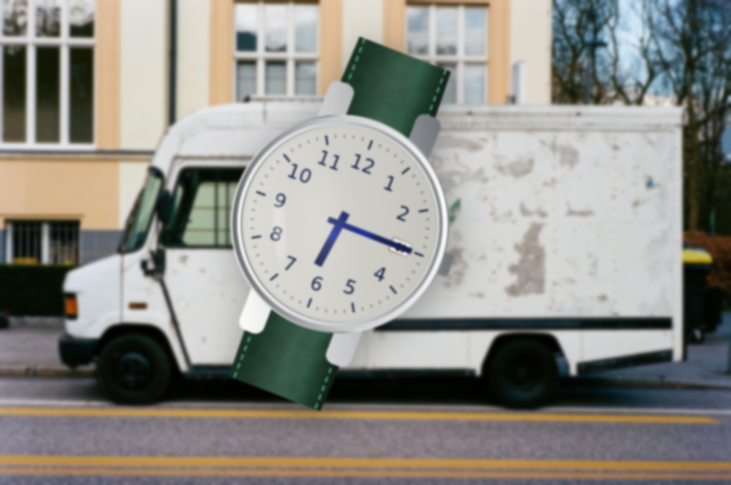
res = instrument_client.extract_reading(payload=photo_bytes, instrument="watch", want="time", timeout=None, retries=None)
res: 6:15
